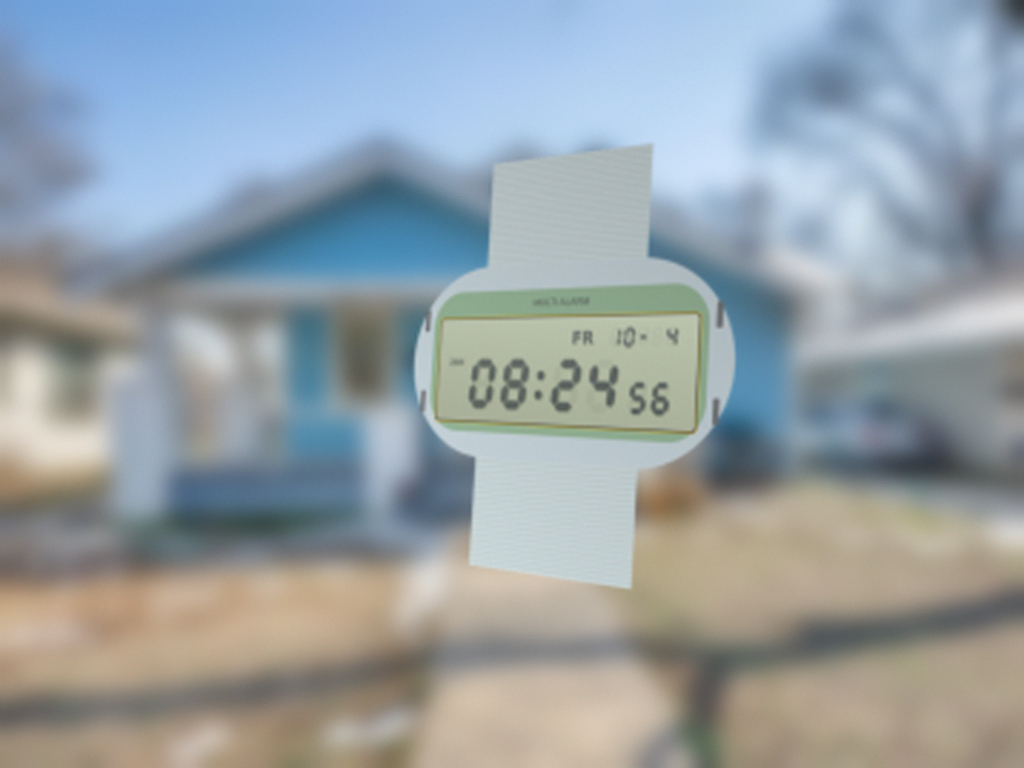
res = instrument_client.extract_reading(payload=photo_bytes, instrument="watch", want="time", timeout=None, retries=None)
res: 8:24:56
